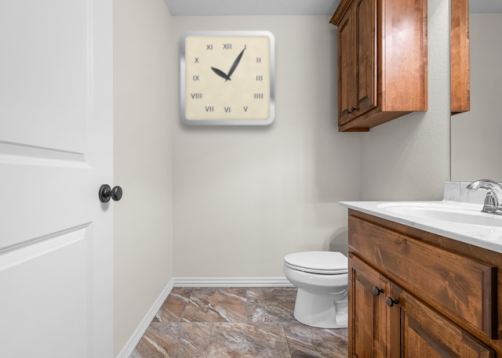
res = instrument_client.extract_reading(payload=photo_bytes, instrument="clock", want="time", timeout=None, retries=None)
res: 10:05
